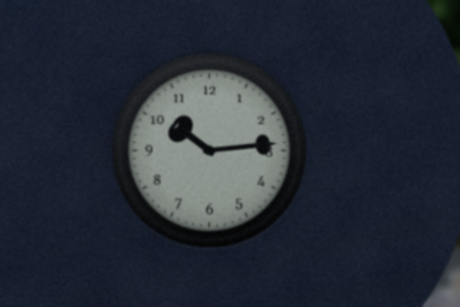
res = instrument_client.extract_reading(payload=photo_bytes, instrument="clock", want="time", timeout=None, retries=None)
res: 10:14
